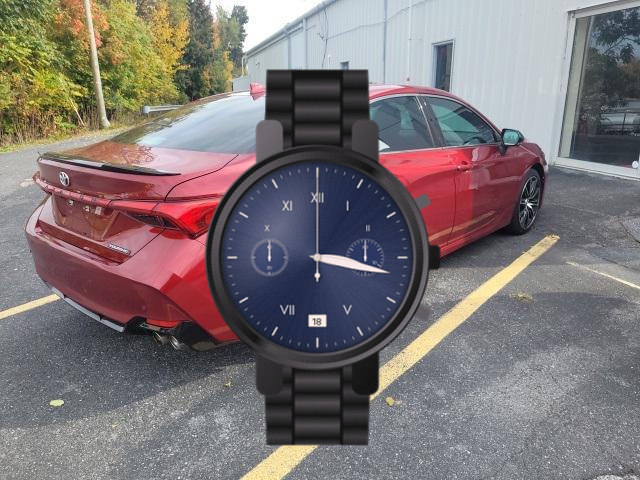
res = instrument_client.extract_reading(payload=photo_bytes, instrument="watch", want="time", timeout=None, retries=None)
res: 3:17
